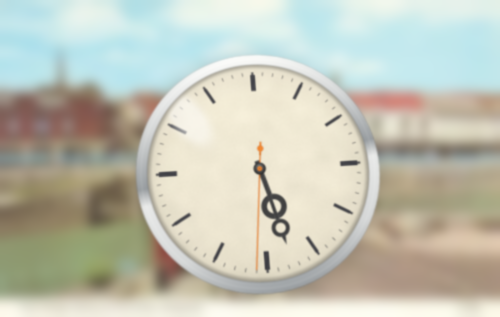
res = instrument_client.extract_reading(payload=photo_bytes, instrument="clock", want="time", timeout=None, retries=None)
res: 5:27:31
